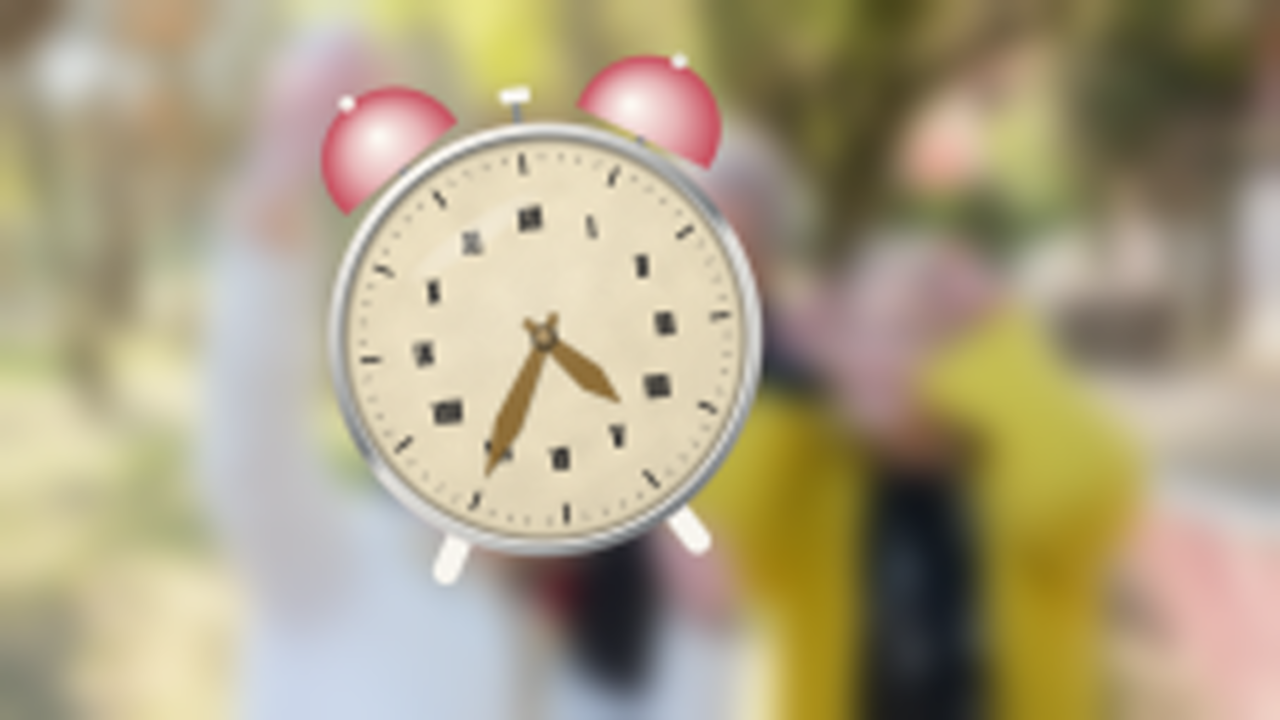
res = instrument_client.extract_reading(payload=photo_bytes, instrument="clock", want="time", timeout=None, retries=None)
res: 4:35
